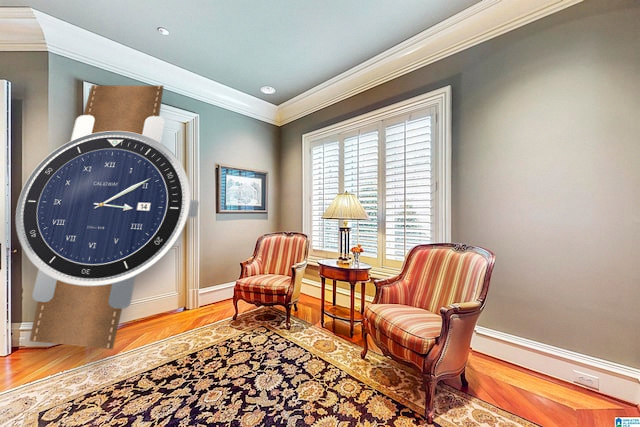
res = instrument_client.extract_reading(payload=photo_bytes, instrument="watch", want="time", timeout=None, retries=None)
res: 3:09
